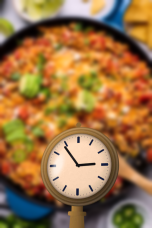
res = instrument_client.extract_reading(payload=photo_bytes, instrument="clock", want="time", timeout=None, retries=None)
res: 2:54
